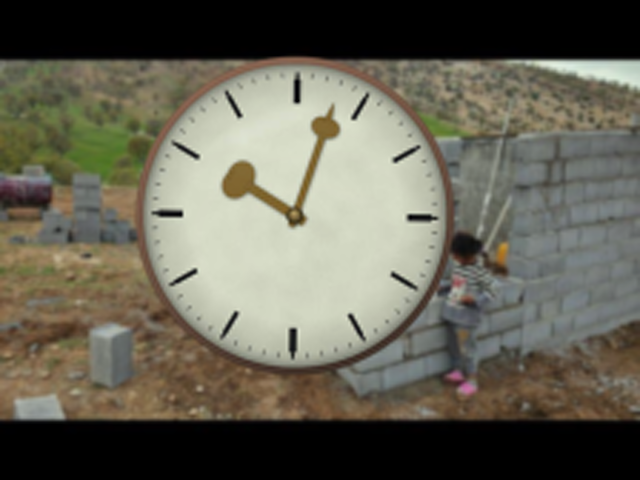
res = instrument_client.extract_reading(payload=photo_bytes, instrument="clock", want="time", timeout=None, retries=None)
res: 10:03
